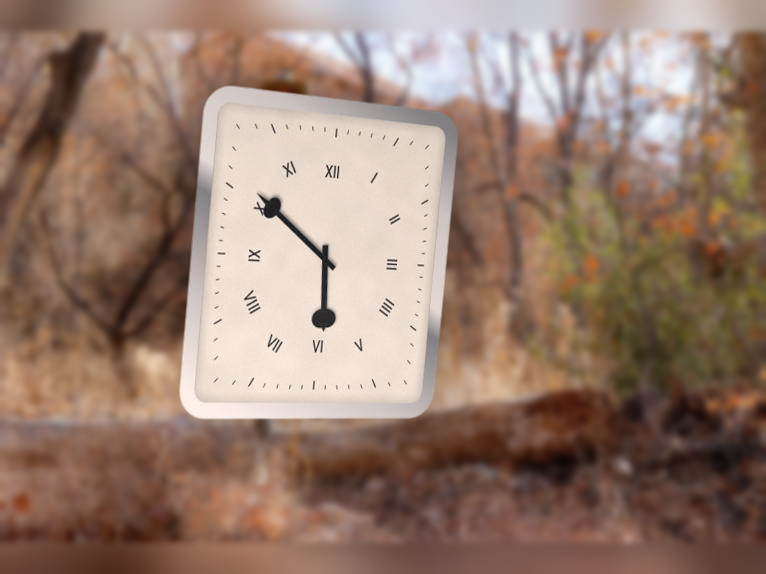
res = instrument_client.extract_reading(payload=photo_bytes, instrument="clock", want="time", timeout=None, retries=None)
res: 5:51
